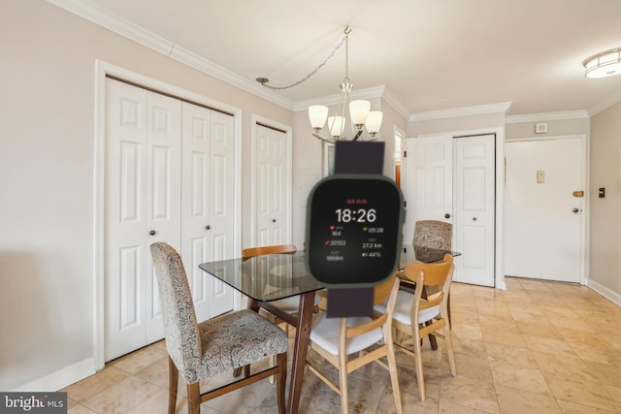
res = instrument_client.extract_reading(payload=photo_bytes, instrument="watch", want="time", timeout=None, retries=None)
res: 18:26
